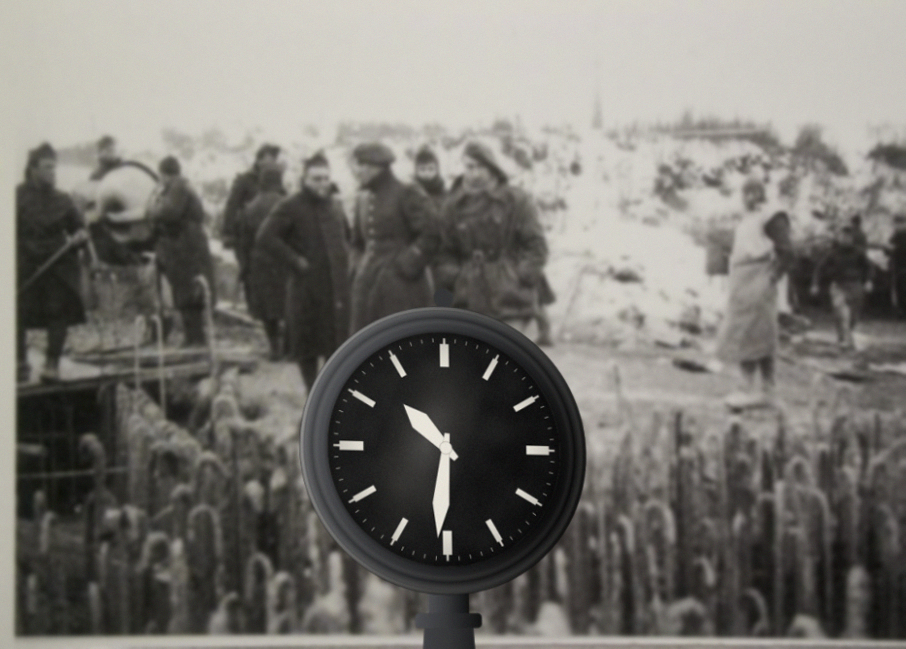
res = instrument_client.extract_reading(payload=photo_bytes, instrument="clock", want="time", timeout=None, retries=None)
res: 10:31
